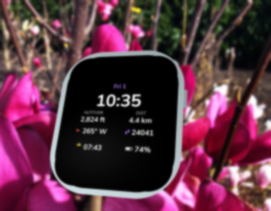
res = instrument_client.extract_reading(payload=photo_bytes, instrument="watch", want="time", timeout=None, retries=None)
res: 10:35
